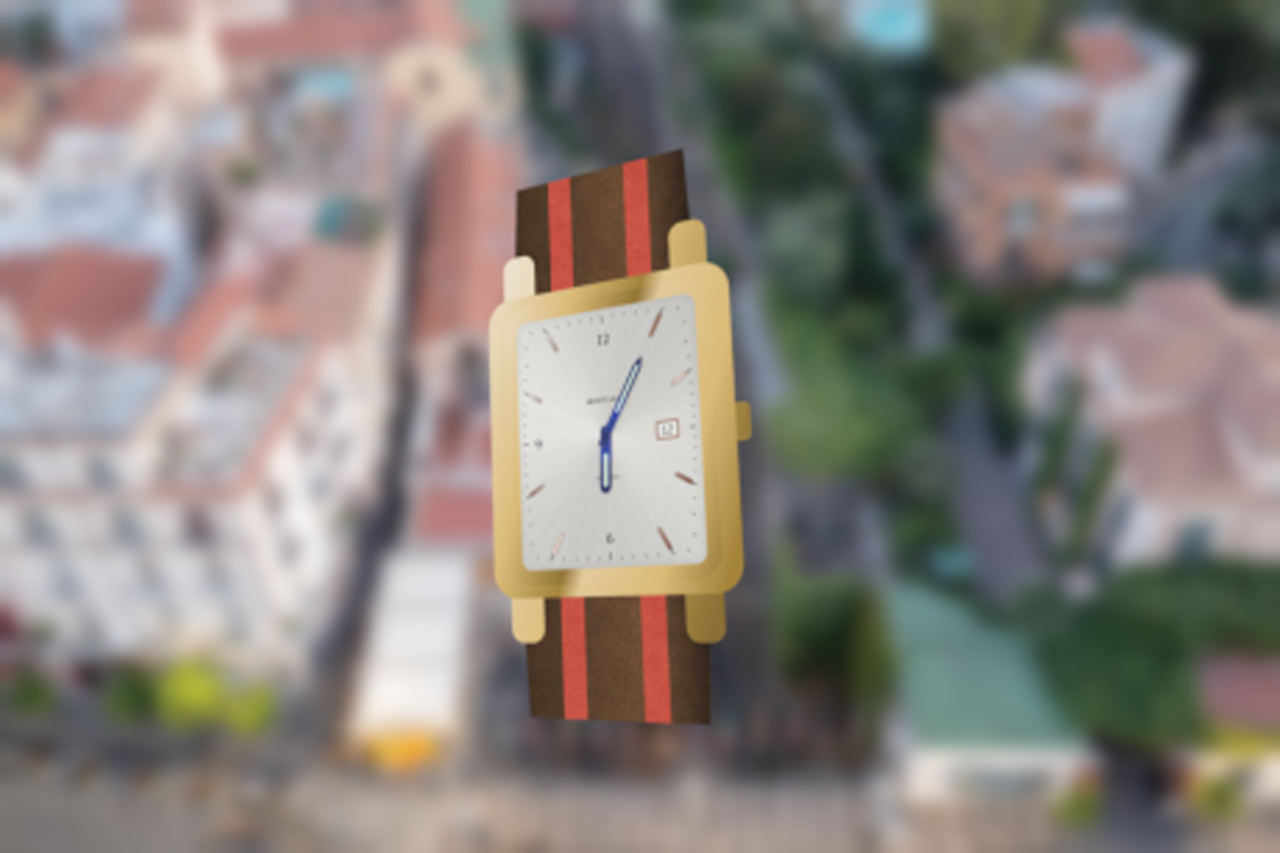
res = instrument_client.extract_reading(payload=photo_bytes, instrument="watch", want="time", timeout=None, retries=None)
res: 6:05
